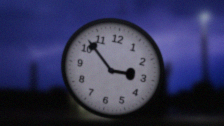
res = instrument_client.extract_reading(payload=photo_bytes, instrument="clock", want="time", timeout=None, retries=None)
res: 2:52
